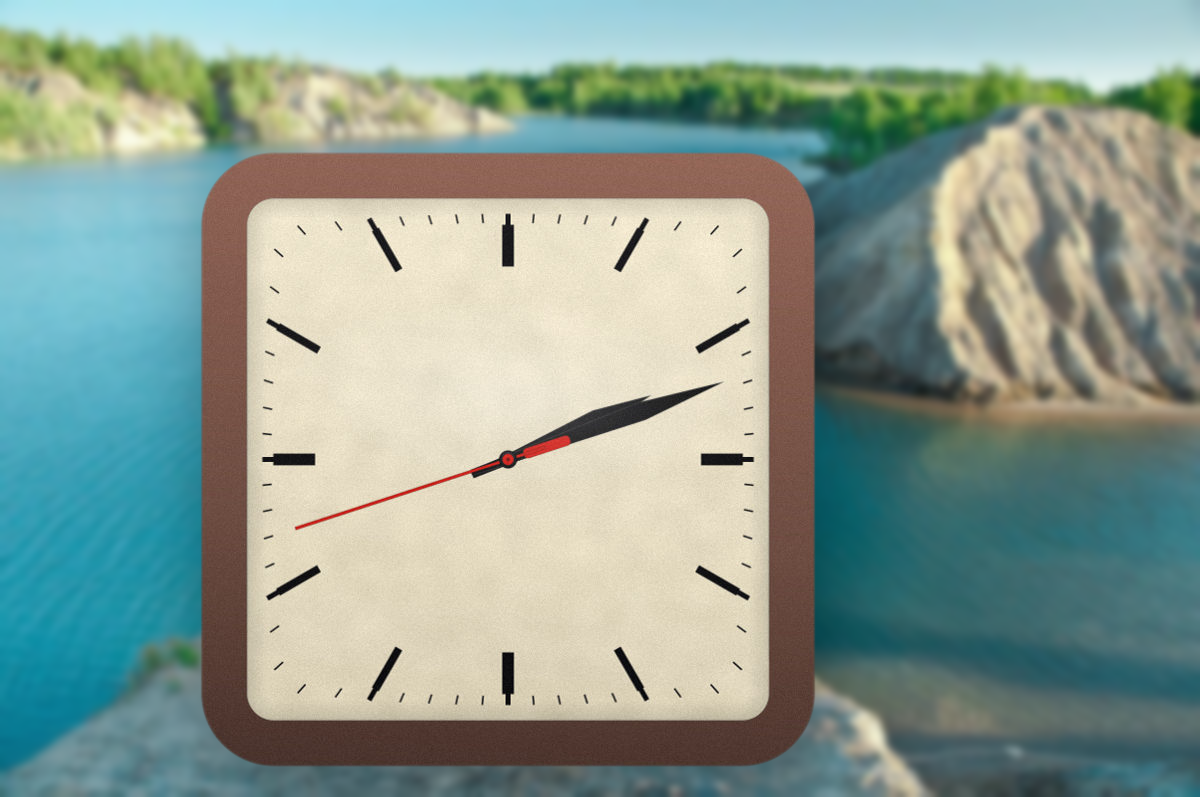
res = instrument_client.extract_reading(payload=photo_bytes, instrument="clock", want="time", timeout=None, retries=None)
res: 2:11:42
